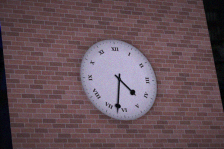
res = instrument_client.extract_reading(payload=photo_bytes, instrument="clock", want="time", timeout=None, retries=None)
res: 4:32
